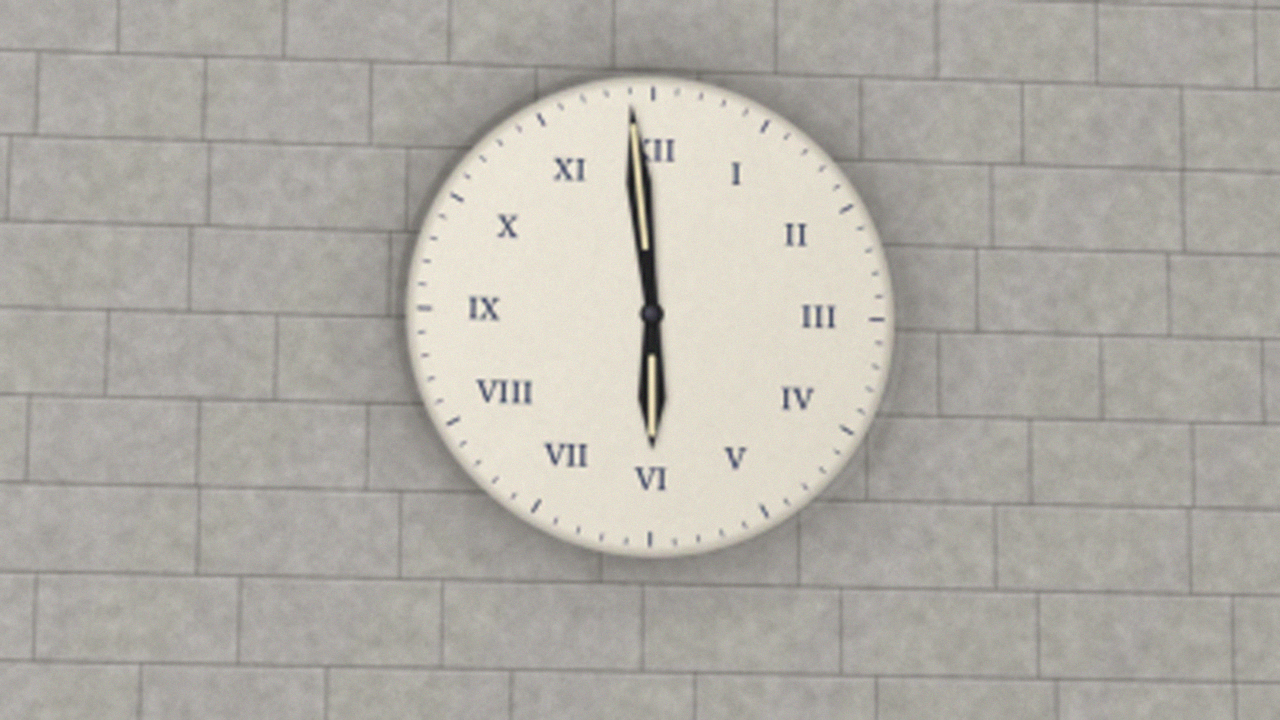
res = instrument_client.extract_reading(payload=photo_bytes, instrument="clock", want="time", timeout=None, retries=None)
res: 5:59
